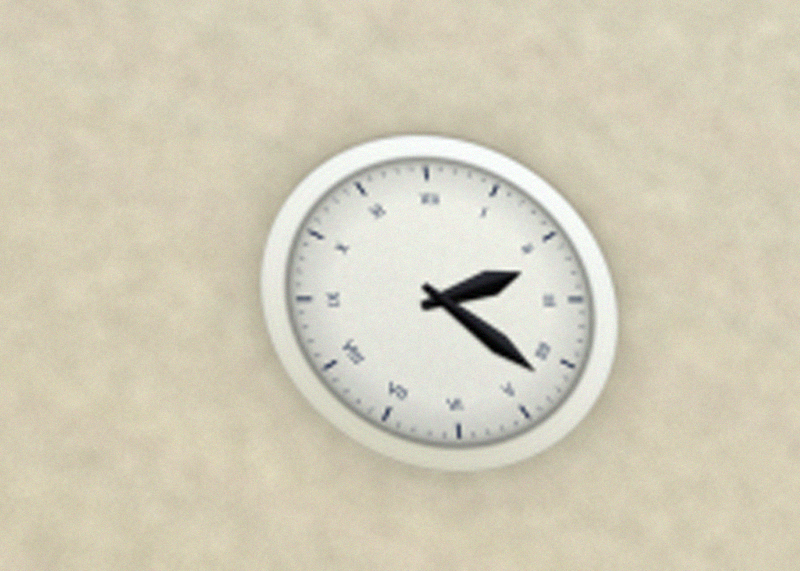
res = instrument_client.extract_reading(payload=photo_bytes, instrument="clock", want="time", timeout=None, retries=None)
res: 2:22
